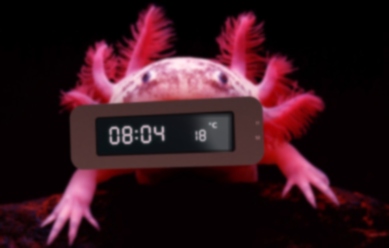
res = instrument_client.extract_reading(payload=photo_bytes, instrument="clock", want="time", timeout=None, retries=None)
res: 8:04
